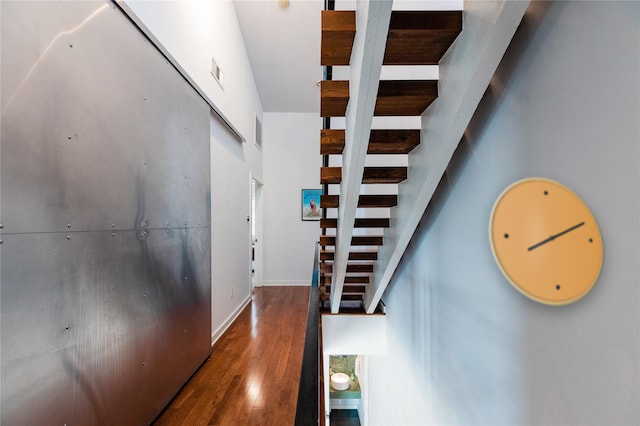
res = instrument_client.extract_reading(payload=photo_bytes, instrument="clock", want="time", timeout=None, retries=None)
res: 8:11
